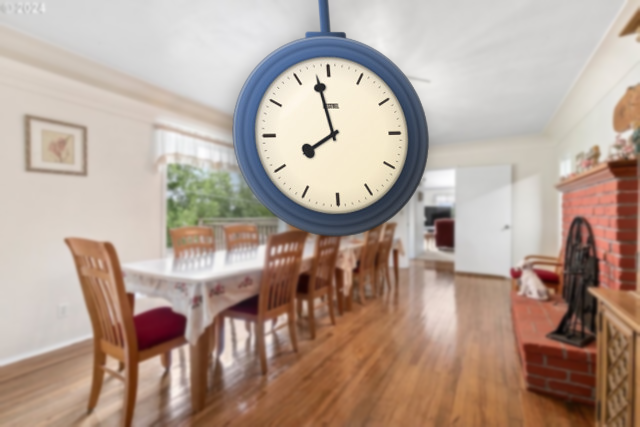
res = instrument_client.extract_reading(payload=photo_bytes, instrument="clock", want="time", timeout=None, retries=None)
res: 7:58
